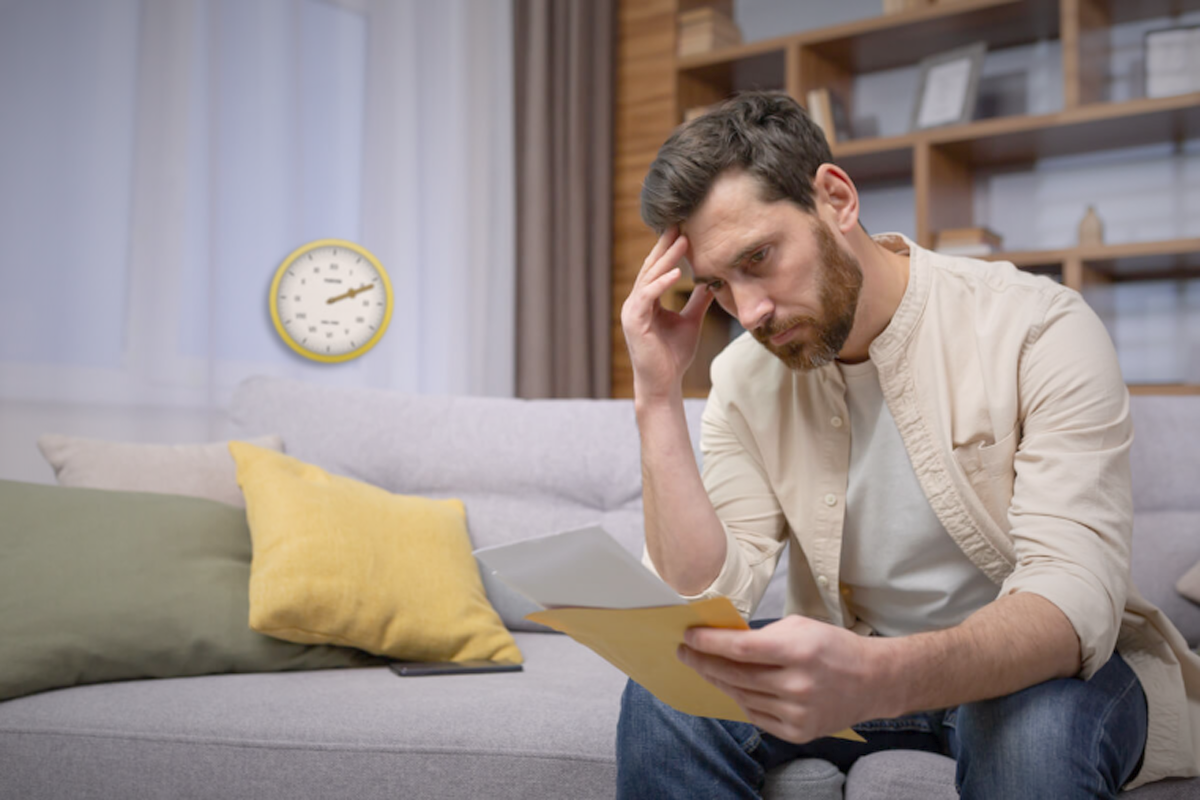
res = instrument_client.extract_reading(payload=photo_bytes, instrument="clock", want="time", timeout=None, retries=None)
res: 2:11
